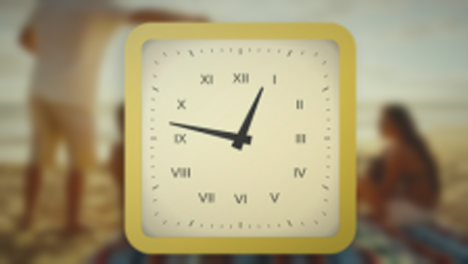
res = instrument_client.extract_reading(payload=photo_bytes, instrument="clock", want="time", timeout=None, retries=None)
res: 12:47
